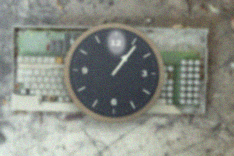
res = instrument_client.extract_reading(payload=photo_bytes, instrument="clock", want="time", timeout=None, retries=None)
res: 1:06
